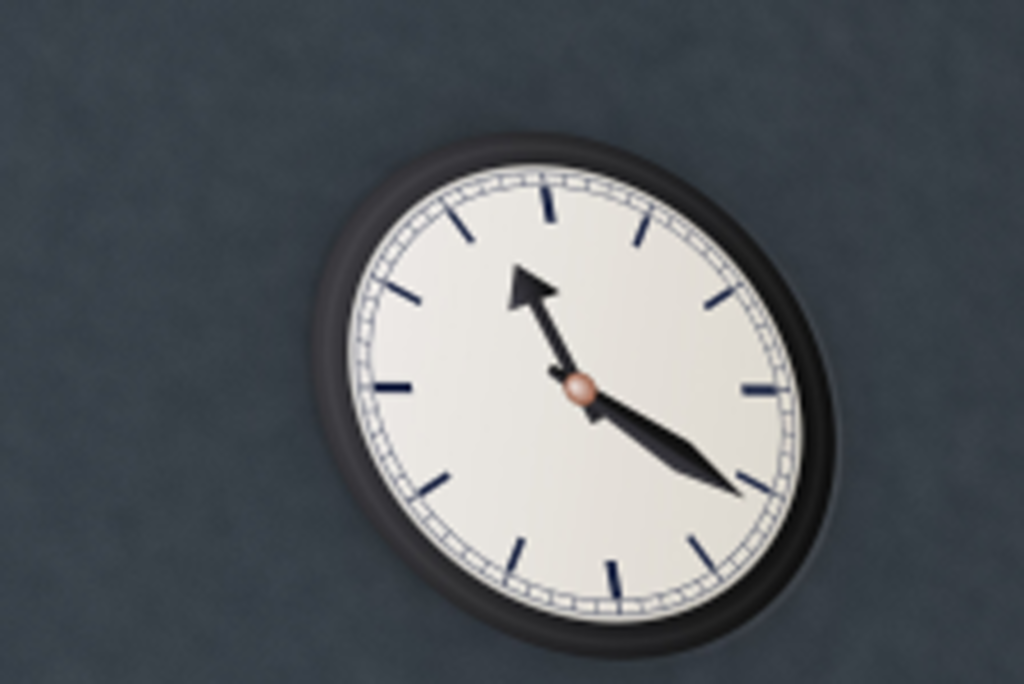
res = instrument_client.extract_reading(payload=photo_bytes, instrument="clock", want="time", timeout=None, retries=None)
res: 11:21
